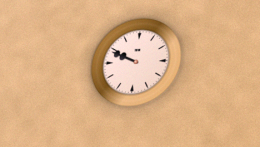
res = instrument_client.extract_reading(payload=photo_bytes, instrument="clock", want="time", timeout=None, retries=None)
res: 9:49
